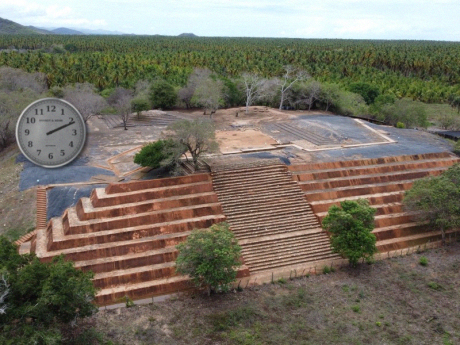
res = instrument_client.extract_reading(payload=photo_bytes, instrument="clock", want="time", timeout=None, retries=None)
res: 2:11
